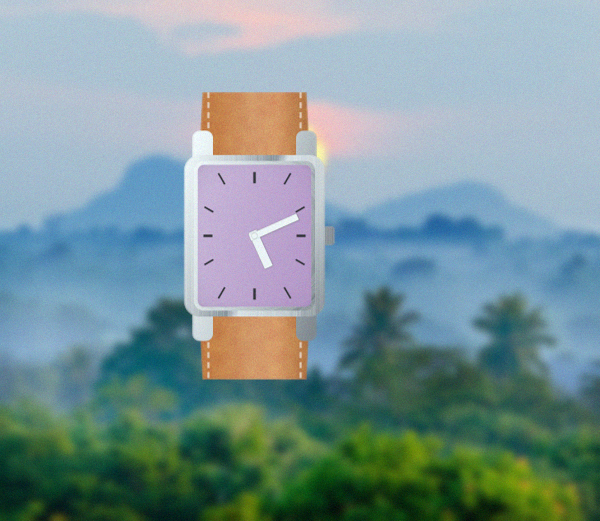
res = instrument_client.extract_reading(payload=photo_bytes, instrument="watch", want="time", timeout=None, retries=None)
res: 5:11
